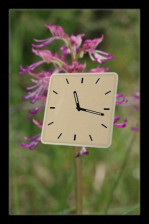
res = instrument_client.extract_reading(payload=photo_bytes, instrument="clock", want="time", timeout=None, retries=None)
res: 11:17
